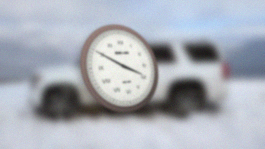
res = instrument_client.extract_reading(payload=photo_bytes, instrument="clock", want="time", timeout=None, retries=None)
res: 3:50
